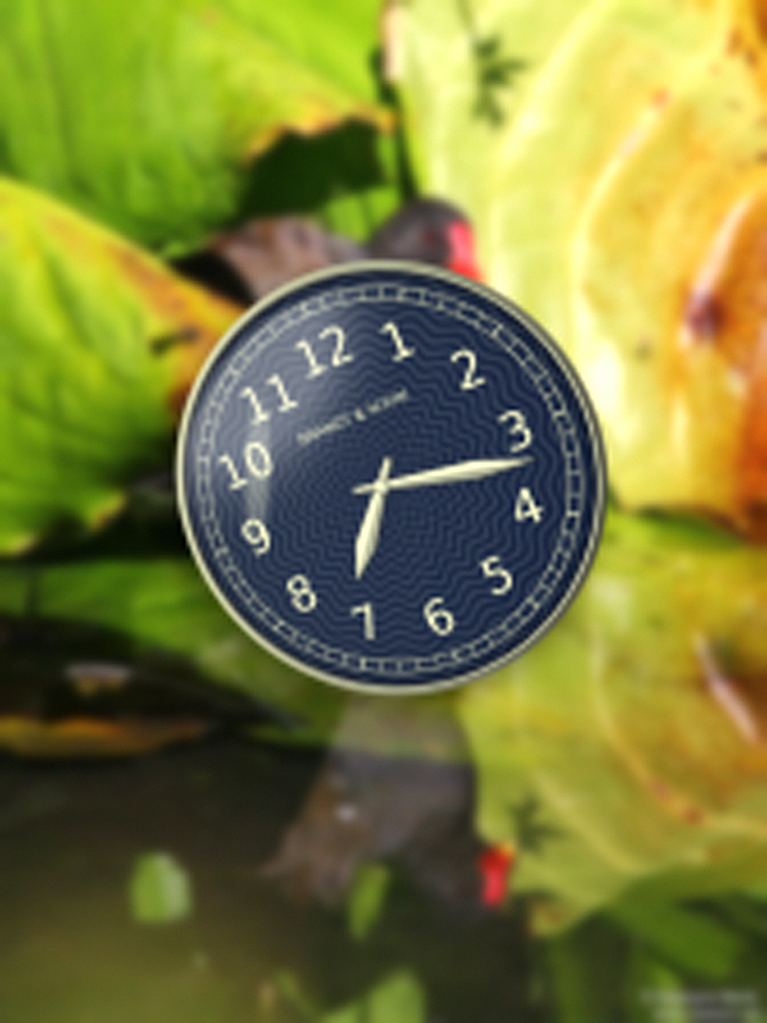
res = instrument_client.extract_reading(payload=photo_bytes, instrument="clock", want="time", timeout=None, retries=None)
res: 7:17
